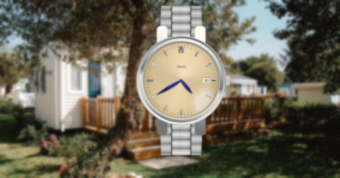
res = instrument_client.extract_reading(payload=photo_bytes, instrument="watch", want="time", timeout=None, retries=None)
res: 4:40
